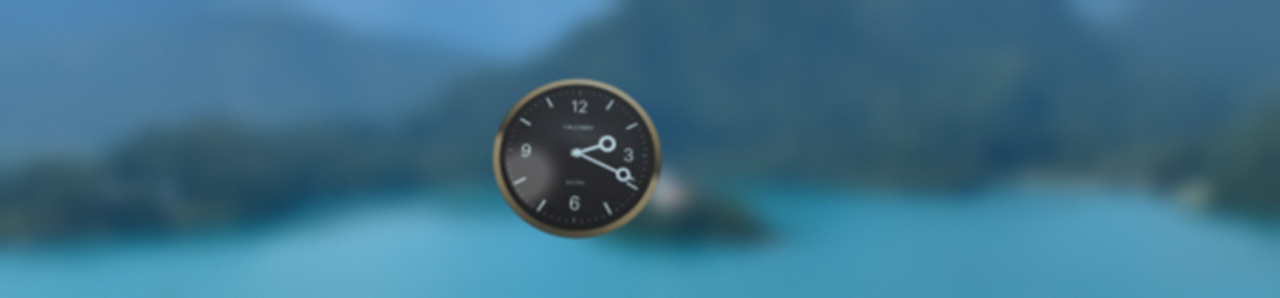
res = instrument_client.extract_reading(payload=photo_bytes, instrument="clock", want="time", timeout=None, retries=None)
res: 2:19
